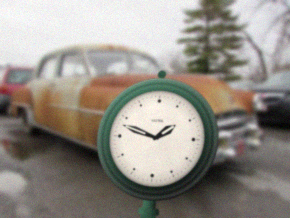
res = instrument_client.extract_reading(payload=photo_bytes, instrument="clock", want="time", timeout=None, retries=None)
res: 1:48
